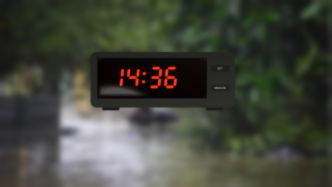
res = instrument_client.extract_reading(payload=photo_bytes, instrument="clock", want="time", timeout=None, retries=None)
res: 14:36
